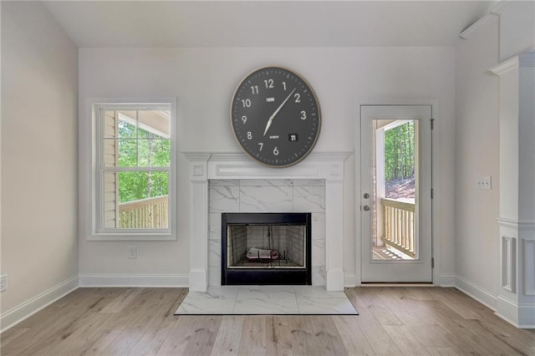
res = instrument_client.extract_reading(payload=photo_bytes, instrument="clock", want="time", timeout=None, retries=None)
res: 7:08
